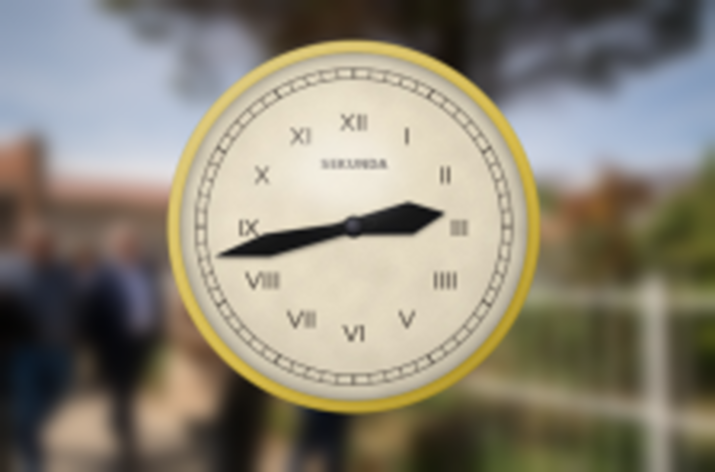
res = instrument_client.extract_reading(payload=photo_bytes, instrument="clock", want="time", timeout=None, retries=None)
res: 2:43
